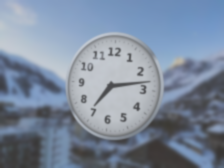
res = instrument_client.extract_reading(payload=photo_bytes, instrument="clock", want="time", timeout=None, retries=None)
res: 7:13
